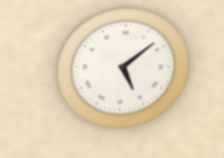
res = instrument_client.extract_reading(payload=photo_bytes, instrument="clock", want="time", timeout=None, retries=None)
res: 5:08
